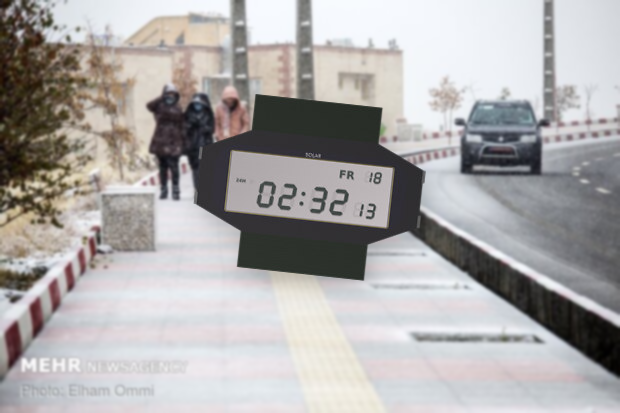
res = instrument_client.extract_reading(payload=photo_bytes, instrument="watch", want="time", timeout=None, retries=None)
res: 2:32:13
